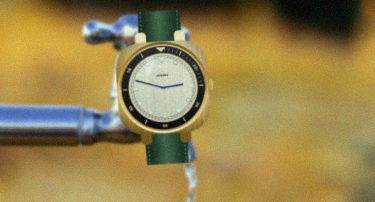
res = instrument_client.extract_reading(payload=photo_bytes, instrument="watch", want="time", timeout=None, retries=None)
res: 2:48
